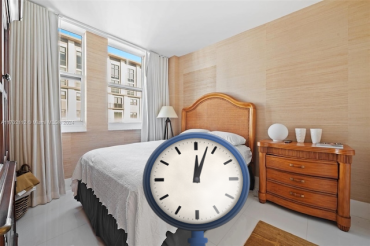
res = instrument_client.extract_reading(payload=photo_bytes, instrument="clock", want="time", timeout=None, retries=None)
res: 12:03
